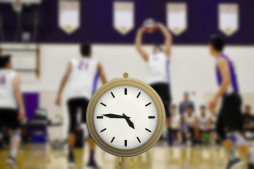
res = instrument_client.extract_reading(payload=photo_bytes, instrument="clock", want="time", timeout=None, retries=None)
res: 4:46
